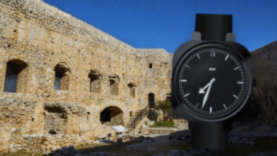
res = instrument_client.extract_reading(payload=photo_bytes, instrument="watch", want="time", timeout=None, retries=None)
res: 7:33
